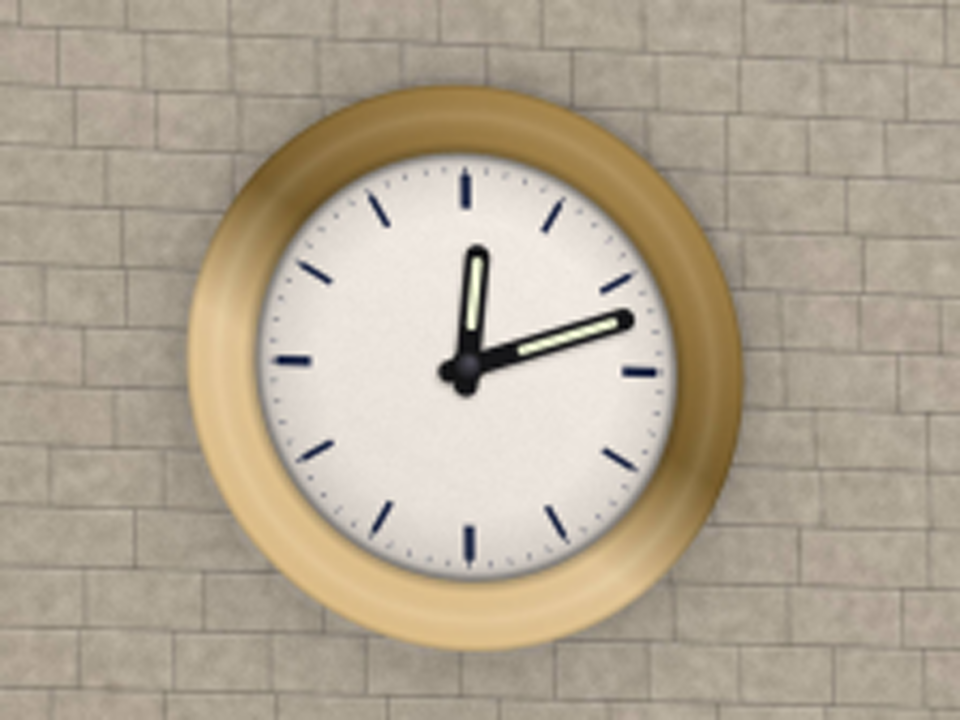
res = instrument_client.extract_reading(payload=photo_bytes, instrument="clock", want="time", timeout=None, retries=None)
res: 12:12
